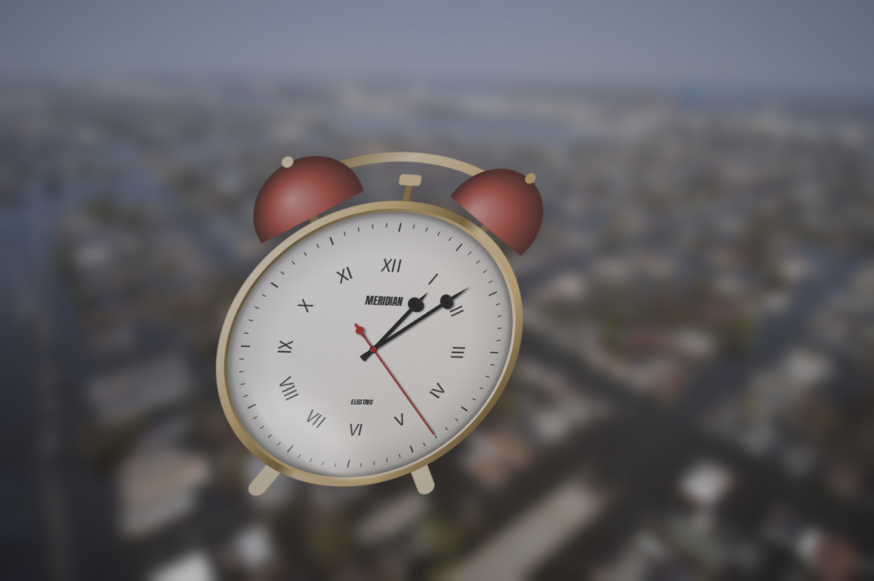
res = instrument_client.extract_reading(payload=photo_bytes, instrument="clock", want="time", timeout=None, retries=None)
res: 1:08:23
